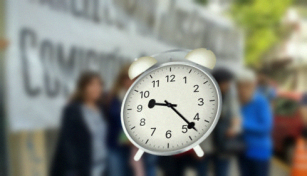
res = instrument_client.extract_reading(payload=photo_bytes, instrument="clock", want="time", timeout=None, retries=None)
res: 9:23
